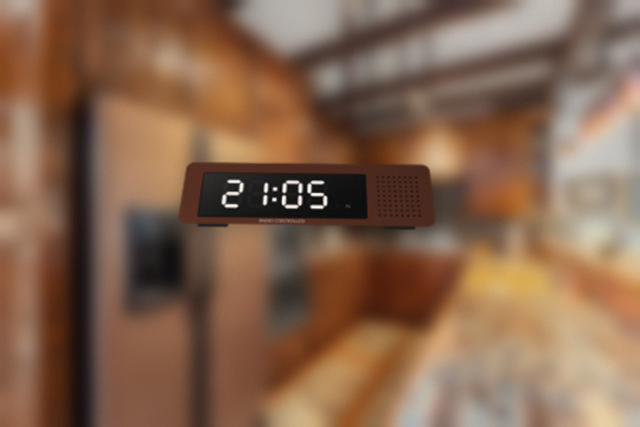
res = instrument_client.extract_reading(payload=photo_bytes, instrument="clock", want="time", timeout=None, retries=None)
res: 21:05
